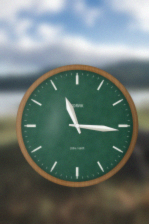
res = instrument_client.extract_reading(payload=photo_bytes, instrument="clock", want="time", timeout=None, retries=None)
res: 11:16
